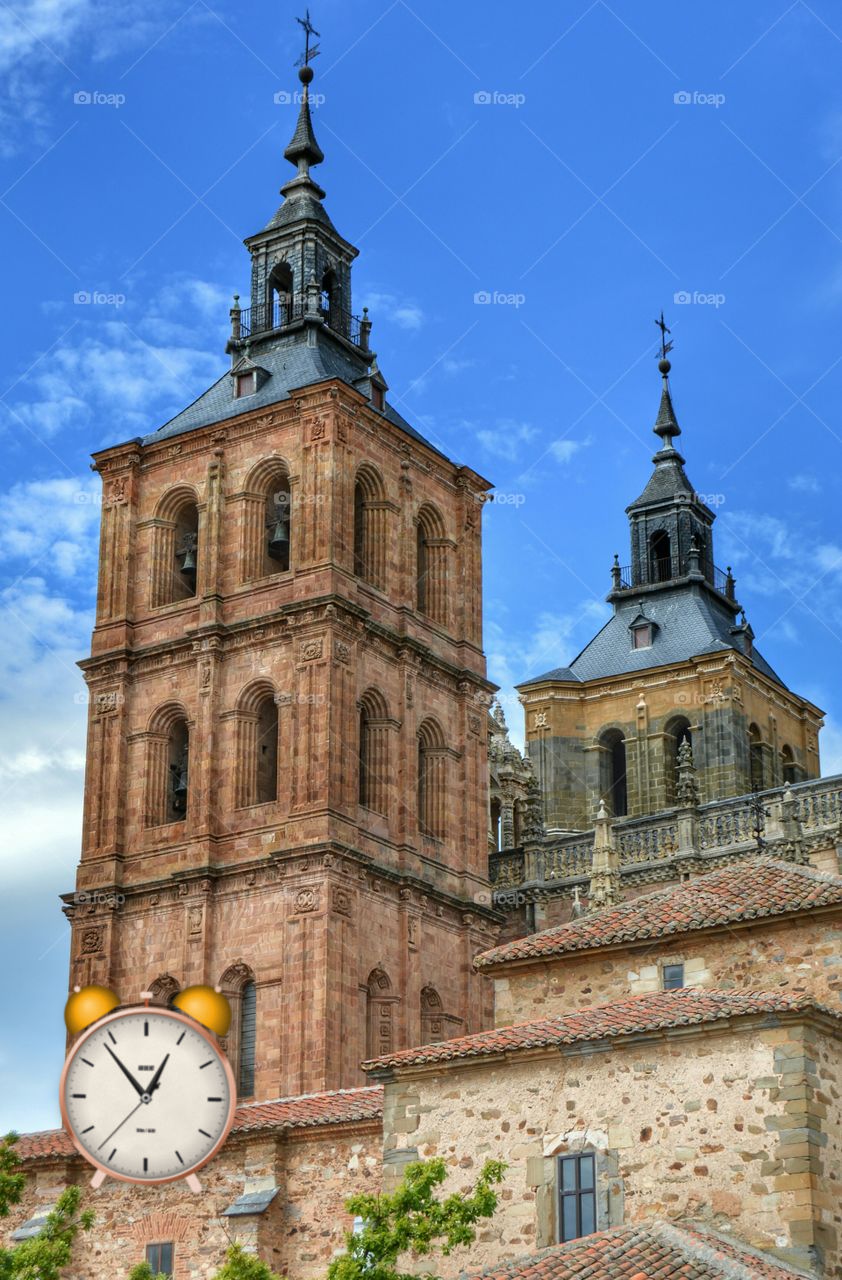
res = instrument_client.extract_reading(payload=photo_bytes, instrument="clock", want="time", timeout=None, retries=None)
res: 12:53:37
